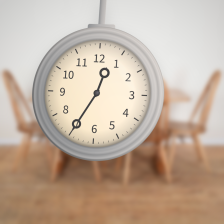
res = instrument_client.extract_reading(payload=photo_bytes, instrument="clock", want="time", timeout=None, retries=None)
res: 12:35
